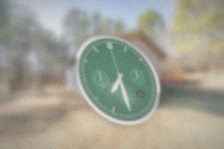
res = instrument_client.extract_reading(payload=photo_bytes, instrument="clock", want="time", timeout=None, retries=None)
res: 7:30
